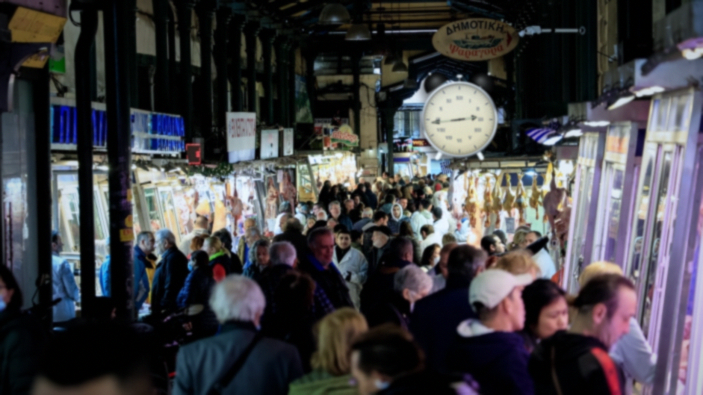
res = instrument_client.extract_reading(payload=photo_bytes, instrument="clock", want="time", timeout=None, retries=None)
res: 2:44
